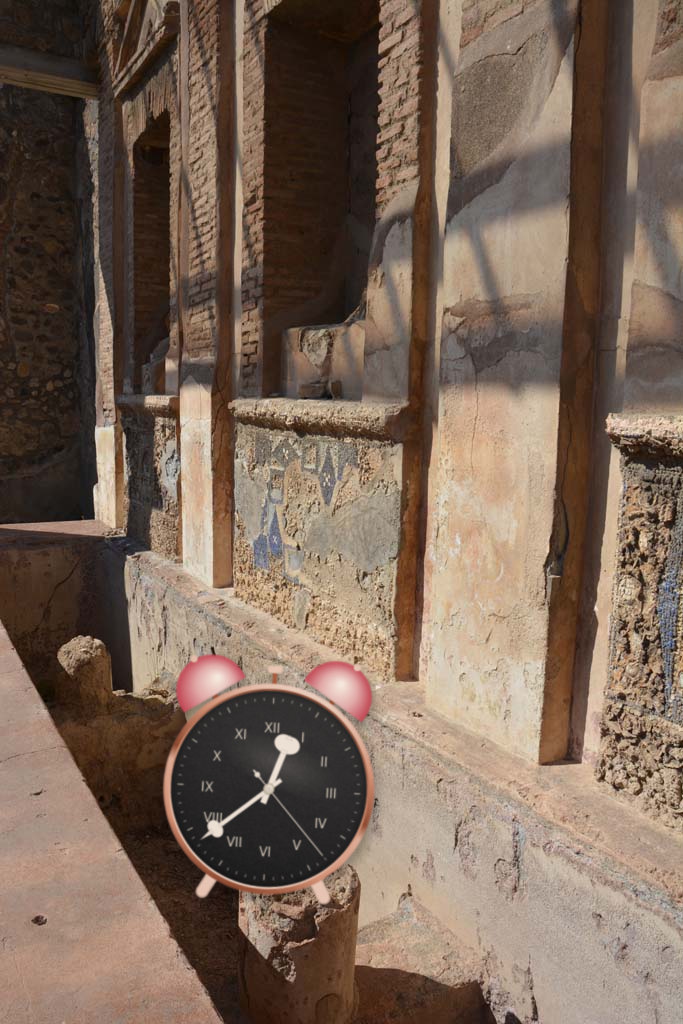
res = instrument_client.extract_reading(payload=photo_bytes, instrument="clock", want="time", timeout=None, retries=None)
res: 12:38:23
